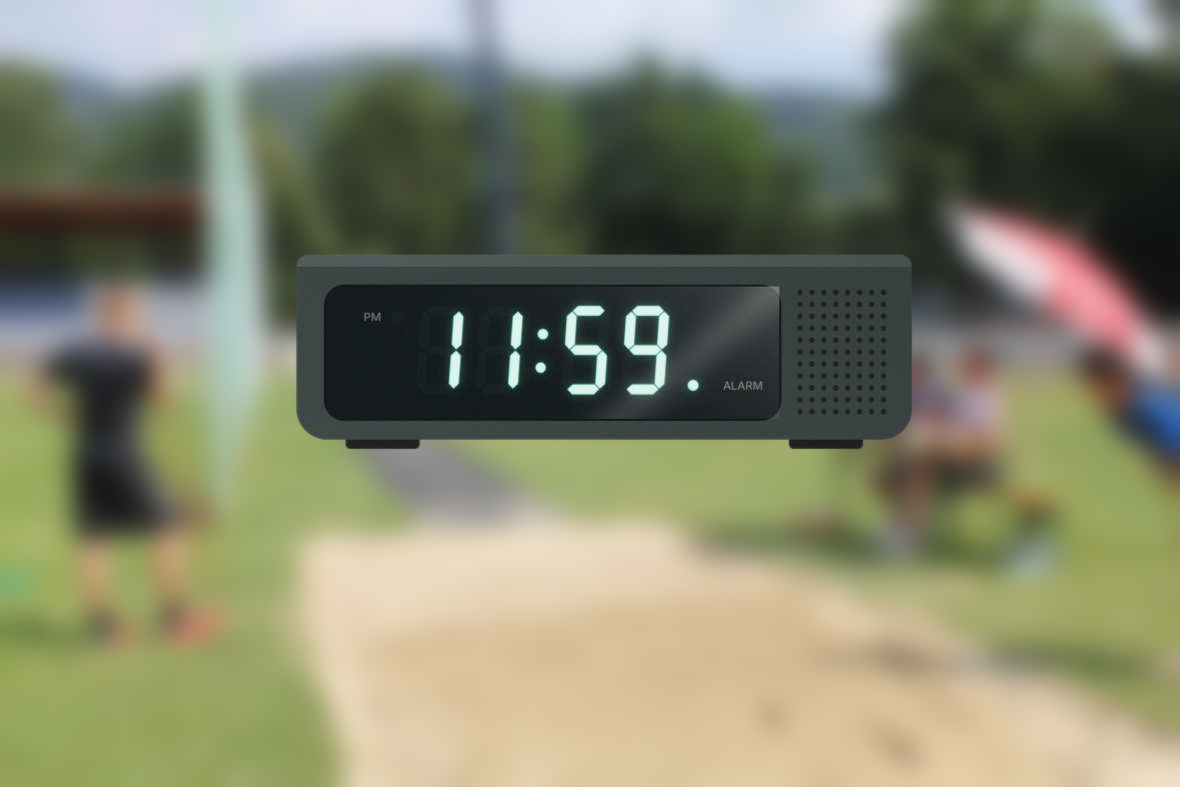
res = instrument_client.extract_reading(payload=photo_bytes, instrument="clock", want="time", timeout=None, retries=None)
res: 11:59
